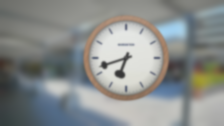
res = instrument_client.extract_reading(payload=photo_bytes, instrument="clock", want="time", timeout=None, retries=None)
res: 6:42
